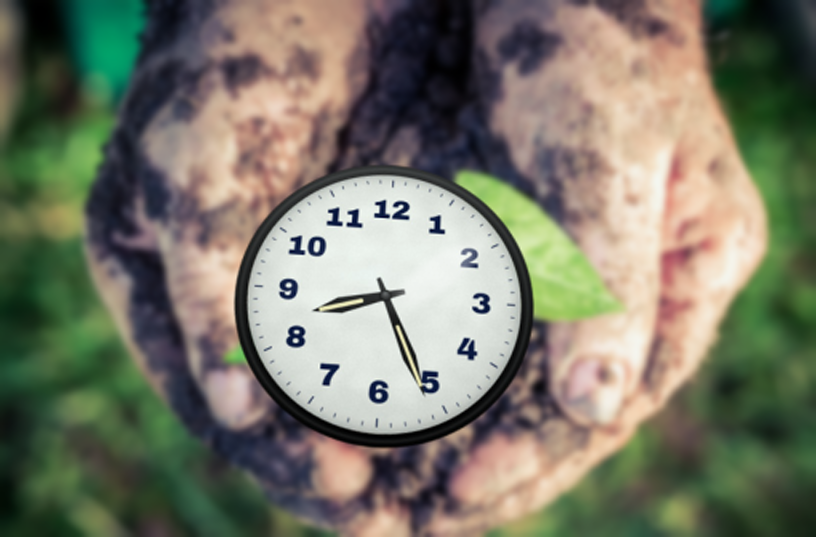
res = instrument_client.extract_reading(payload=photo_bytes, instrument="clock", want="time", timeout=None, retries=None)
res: 8:26
